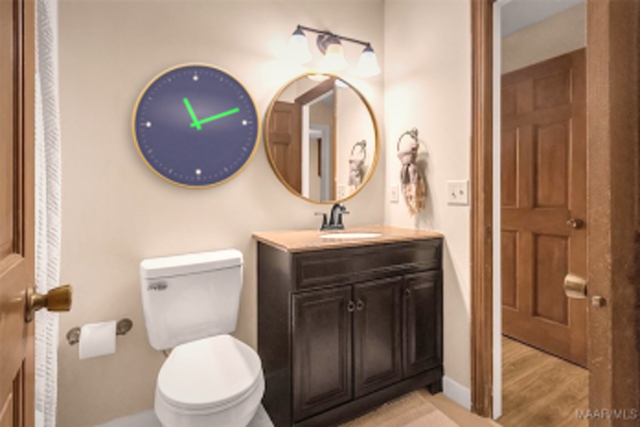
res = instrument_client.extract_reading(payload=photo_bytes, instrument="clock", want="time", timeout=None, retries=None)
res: 11:12
